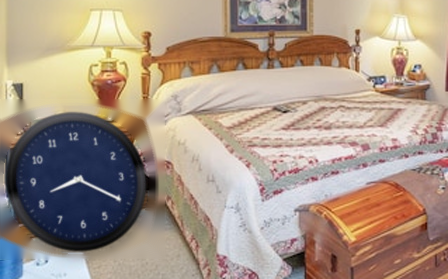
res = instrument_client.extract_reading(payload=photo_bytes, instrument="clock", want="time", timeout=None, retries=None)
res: 8:20
